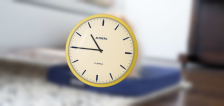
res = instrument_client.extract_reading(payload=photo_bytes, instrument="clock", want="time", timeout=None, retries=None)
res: 10:45
